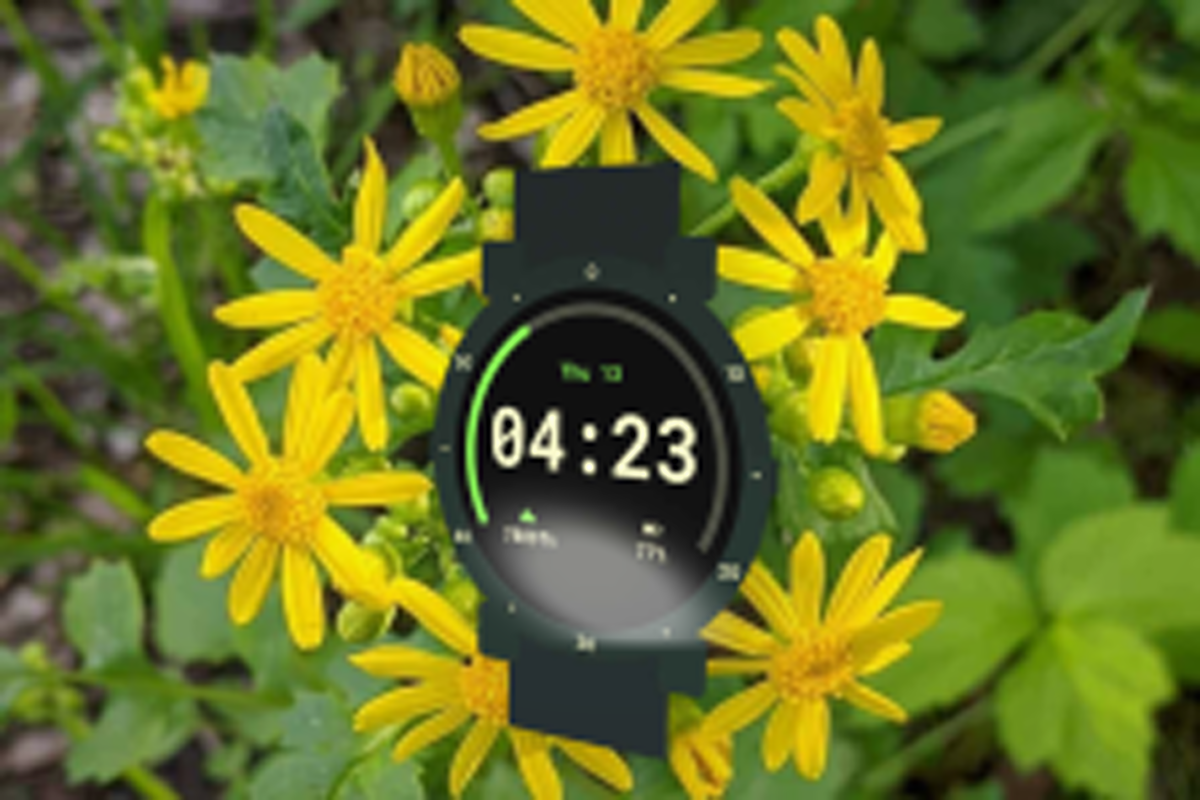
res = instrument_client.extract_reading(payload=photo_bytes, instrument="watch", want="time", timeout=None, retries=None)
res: 4:23
